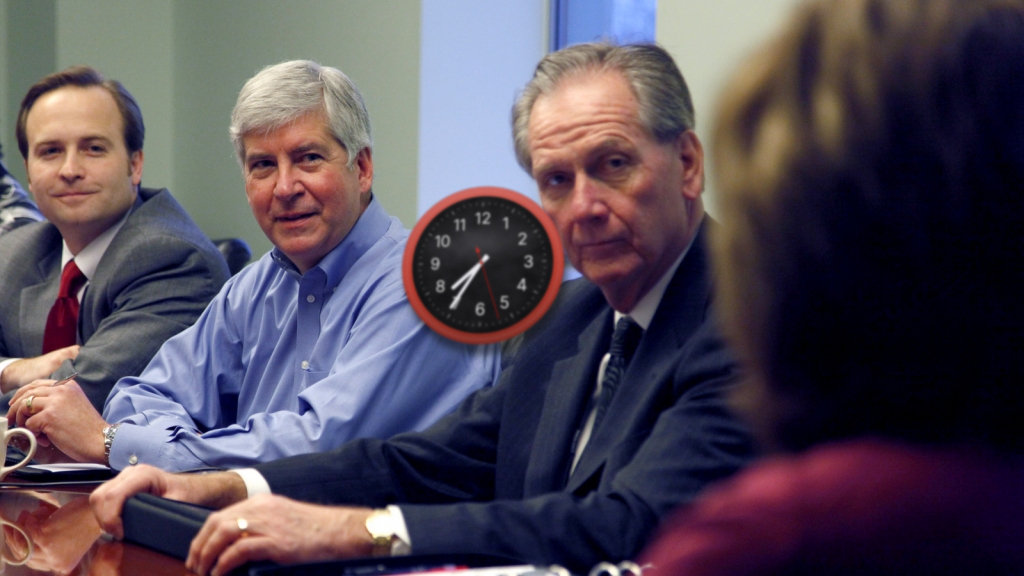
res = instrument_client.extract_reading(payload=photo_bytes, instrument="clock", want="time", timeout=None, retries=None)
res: 7:35:27
